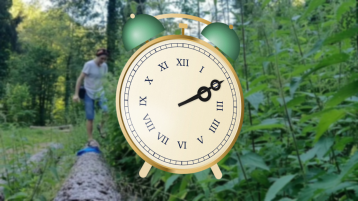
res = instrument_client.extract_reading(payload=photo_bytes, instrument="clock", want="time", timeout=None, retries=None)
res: 2:10
